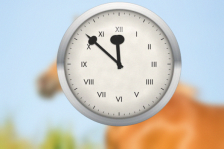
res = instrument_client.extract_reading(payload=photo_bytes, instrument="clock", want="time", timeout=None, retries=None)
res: 11:52
